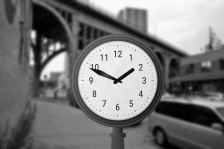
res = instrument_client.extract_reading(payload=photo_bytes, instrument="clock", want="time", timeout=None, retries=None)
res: 1:49
